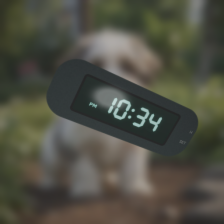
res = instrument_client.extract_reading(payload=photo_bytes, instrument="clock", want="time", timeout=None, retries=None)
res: 10:34
